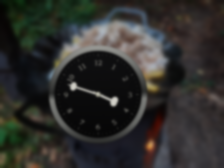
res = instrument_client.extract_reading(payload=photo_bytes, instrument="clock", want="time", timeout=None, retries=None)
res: 3:48
